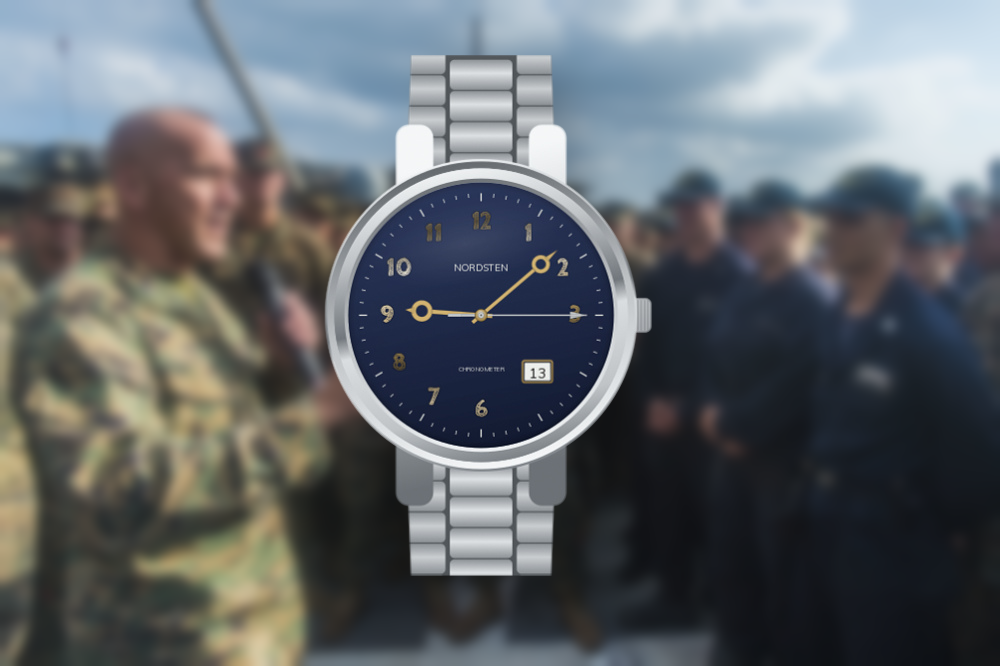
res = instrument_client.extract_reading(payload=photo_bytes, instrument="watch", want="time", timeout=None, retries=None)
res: 9:08:15
